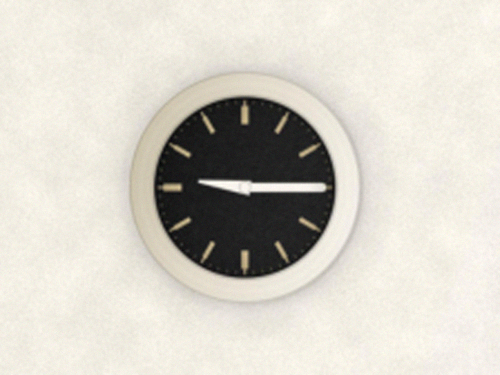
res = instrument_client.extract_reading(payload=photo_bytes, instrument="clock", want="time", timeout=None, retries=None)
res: 9:15
